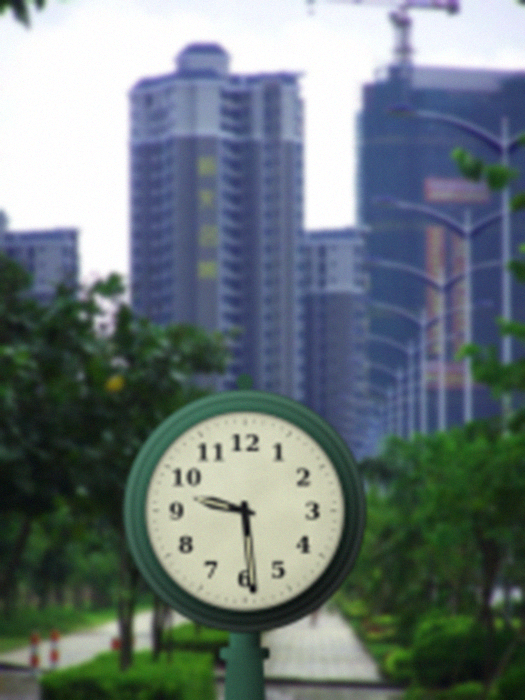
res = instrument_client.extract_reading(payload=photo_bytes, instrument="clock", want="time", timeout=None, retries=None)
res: 9:29
